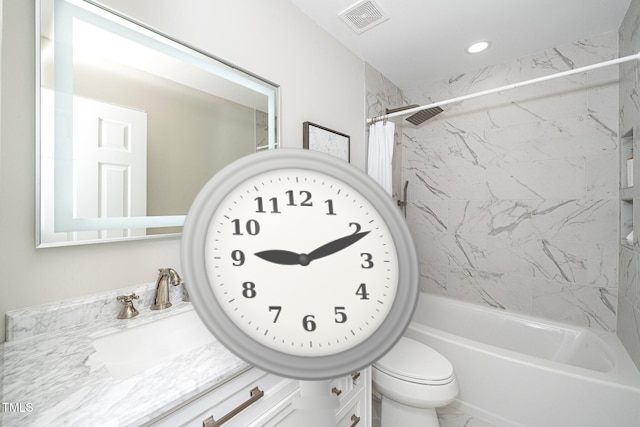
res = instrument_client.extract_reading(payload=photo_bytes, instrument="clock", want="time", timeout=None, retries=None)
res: 9:11
